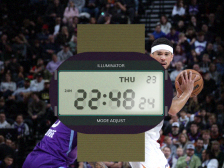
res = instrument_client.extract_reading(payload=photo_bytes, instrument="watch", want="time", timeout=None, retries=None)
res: 22:48:24
